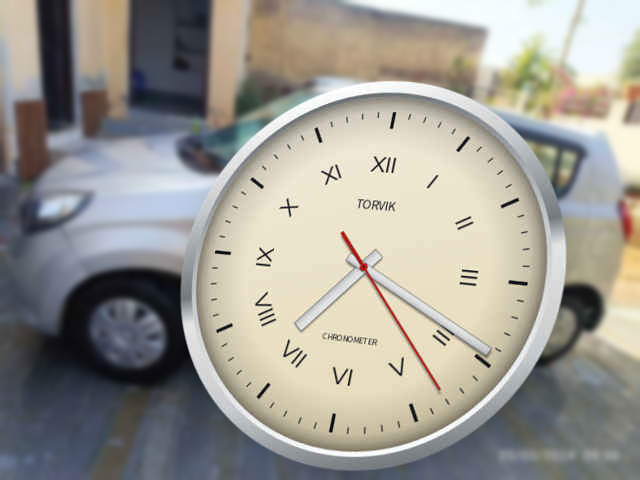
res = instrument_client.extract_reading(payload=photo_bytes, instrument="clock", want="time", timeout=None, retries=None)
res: 7:19:23
